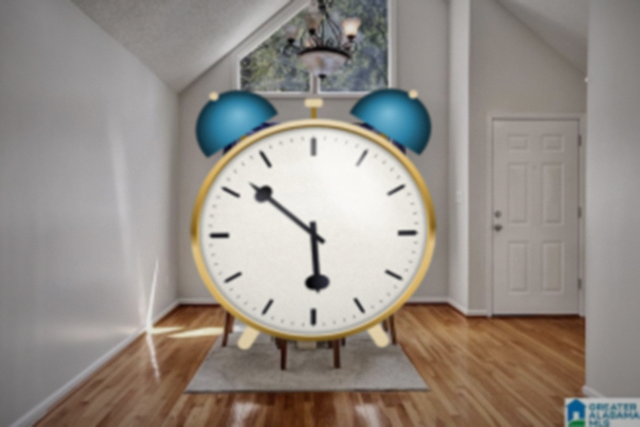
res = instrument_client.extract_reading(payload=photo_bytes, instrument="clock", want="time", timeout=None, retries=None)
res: 5:52
